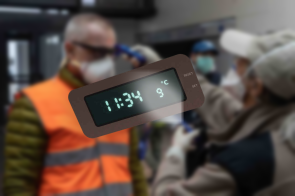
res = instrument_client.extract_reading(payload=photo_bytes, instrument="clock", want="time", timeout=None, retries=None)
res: 11:34
